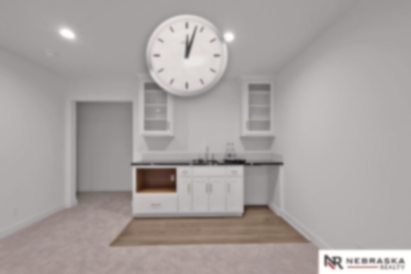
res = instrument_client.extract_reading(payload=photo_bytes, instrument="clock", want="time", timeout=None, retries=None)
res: 12:03
